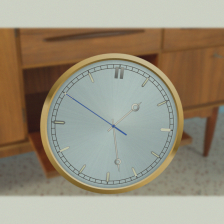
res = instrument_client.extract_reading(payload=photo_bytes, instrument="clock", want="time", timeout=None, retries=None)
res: 1:27:50
